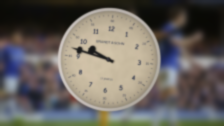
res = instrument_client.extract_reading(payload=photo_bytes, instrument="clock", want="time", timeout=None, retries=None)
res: 9:47
